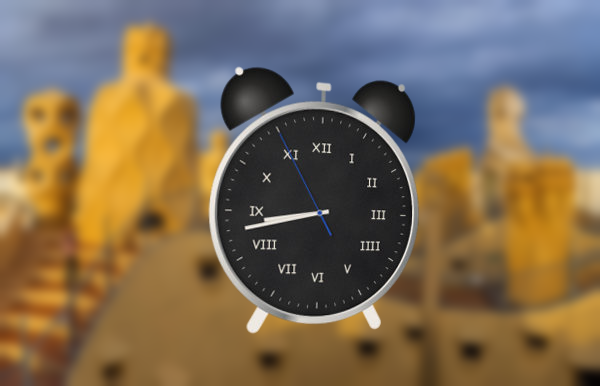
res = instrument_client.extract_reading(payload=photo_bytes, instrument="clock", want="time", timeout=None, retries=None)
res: 8:42:55
